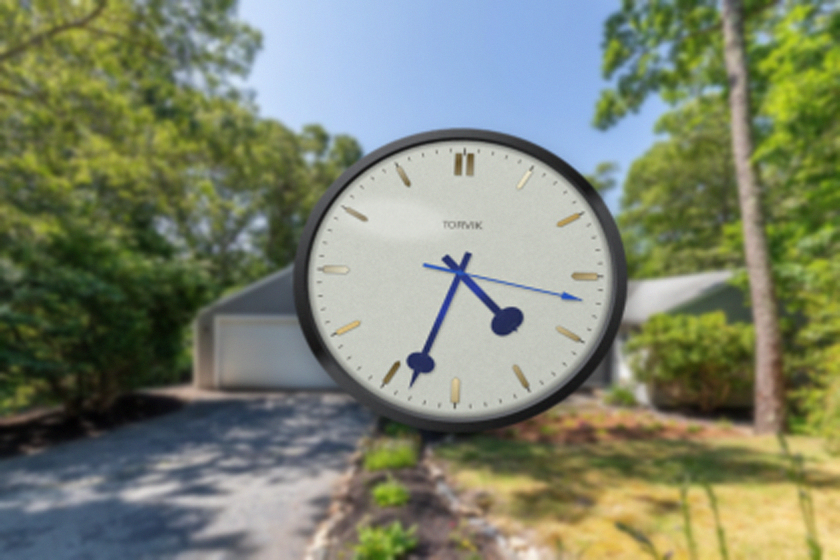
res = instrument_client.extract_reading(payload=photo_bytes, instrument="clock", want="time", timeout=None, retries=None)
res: 4:33:17
